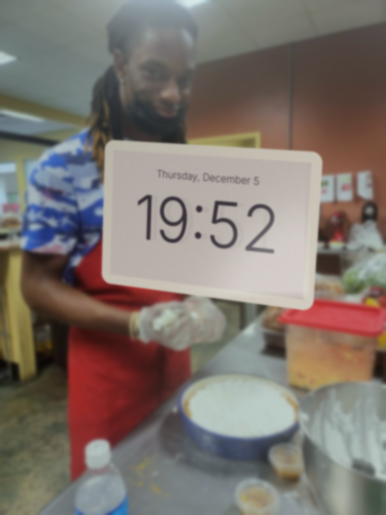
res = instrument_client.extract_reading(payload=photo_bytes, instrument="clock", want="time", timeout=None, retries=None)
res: 19:52
